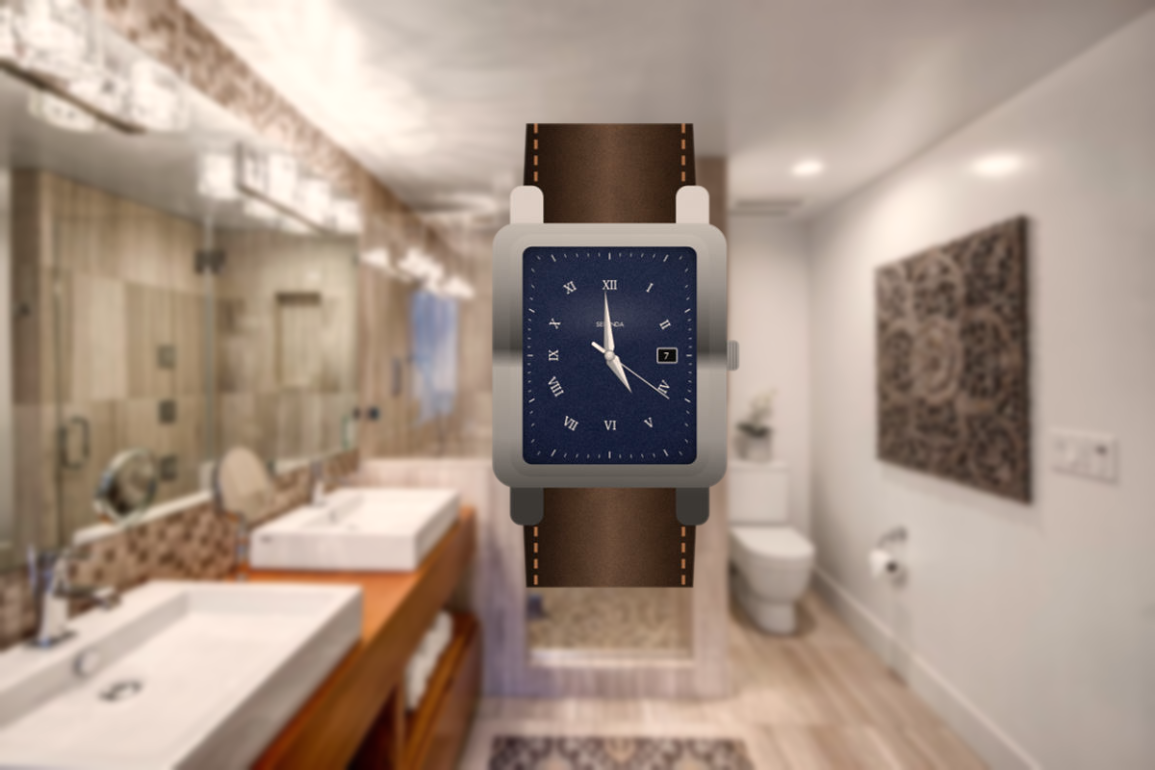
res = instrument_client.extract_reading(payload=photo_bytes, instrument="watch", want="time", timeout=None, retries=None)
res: 4:59:21
